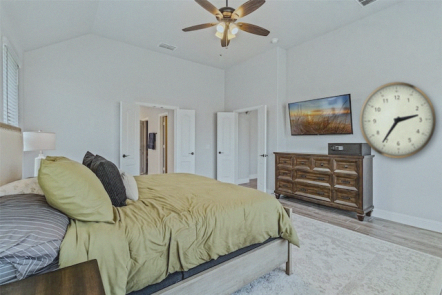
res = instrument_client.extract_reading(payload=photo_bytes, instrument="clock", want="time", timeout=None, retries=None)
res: 2:36
